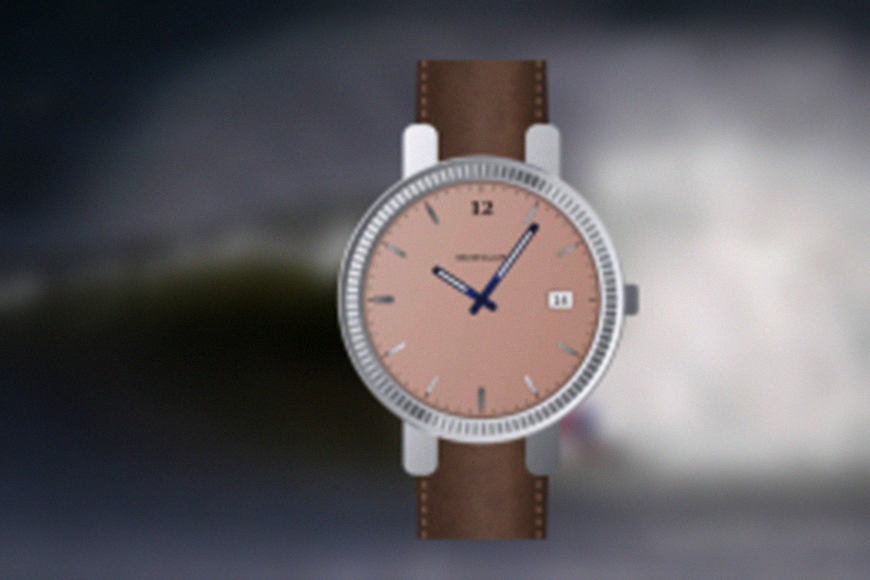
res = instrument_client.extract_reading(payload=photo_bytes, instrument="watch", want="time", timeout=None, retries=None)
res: 10:06
